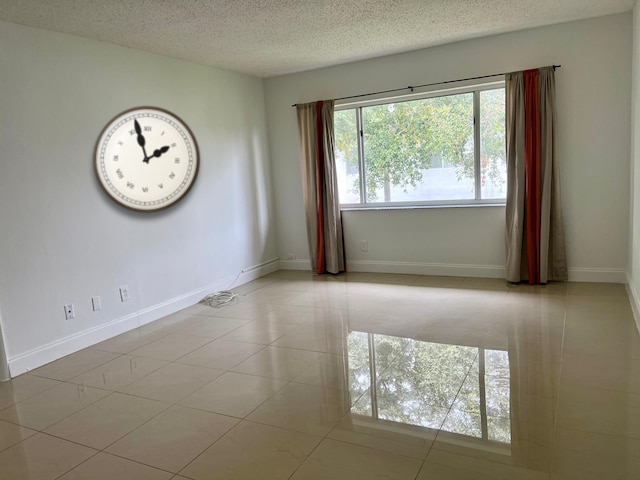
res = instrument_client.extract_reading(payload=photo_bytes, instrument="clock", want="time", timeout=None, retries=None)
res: 1:57
